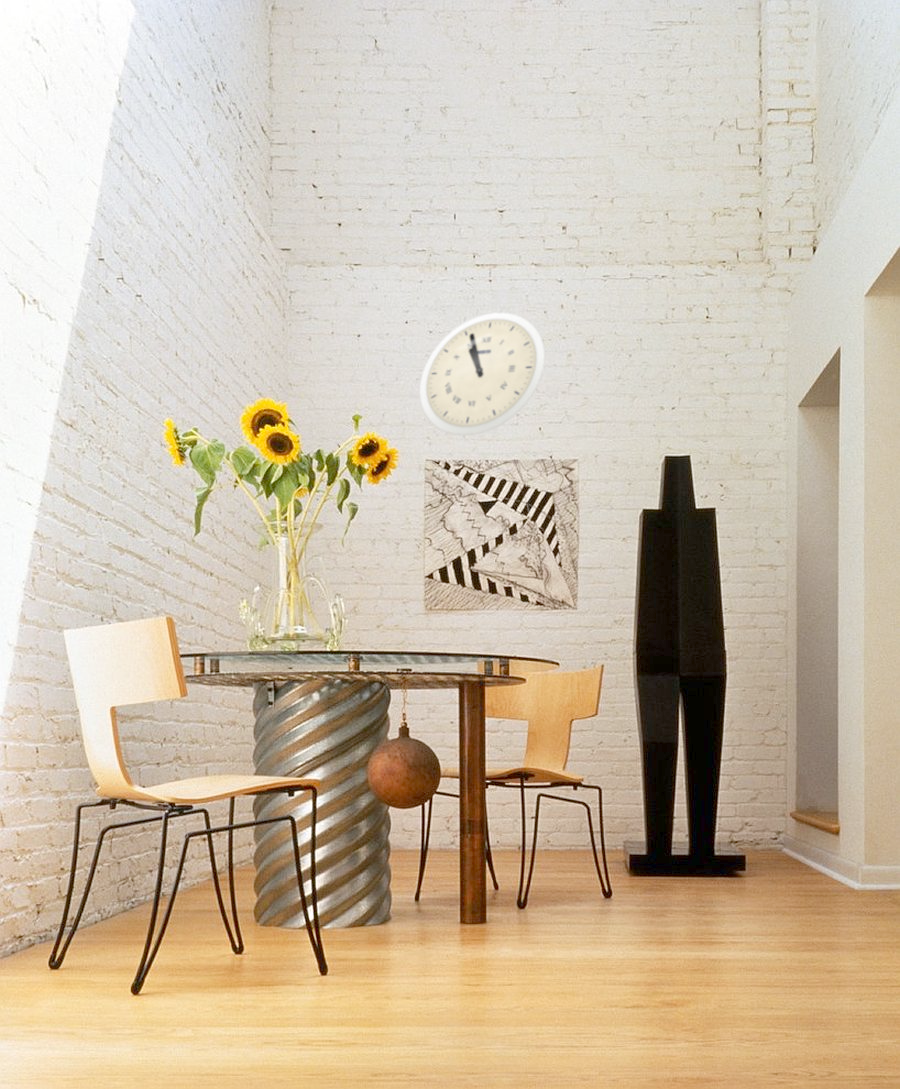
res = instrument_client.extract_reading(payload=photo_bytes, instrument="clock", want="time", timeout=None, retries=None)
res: 10:56
